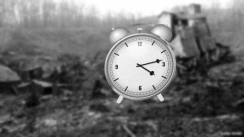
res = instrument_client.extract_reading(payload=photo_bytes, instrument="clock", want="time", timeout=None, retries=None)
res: 4:13
